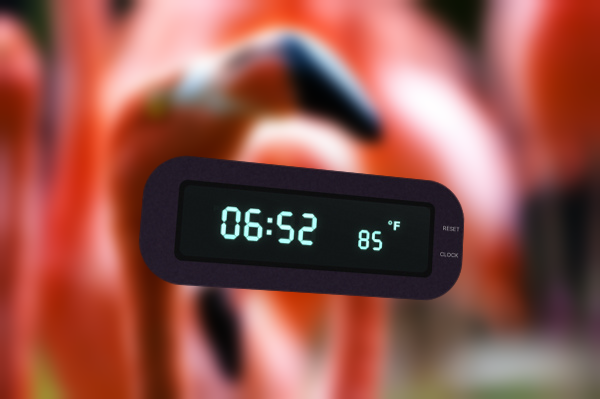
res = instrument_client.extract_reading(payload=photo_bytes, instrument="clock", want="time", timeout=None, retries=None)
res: 6:52
